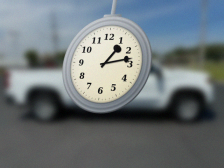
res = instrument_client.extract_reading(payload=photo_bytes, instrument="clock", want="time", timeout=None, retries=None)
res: 1:13
